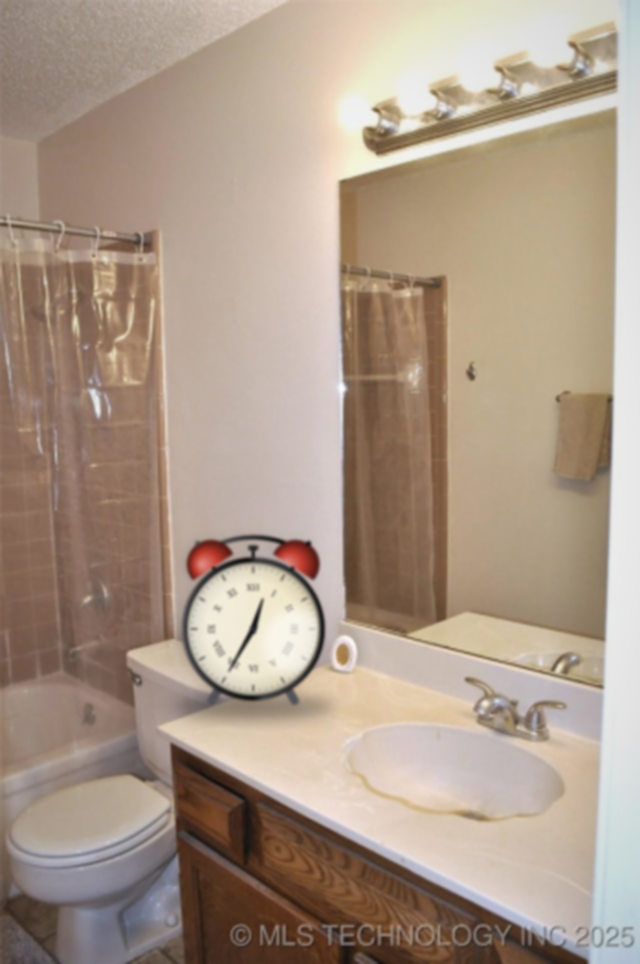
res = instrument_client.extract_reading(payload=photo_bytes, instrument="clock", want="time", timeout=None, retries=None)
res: 12:35
